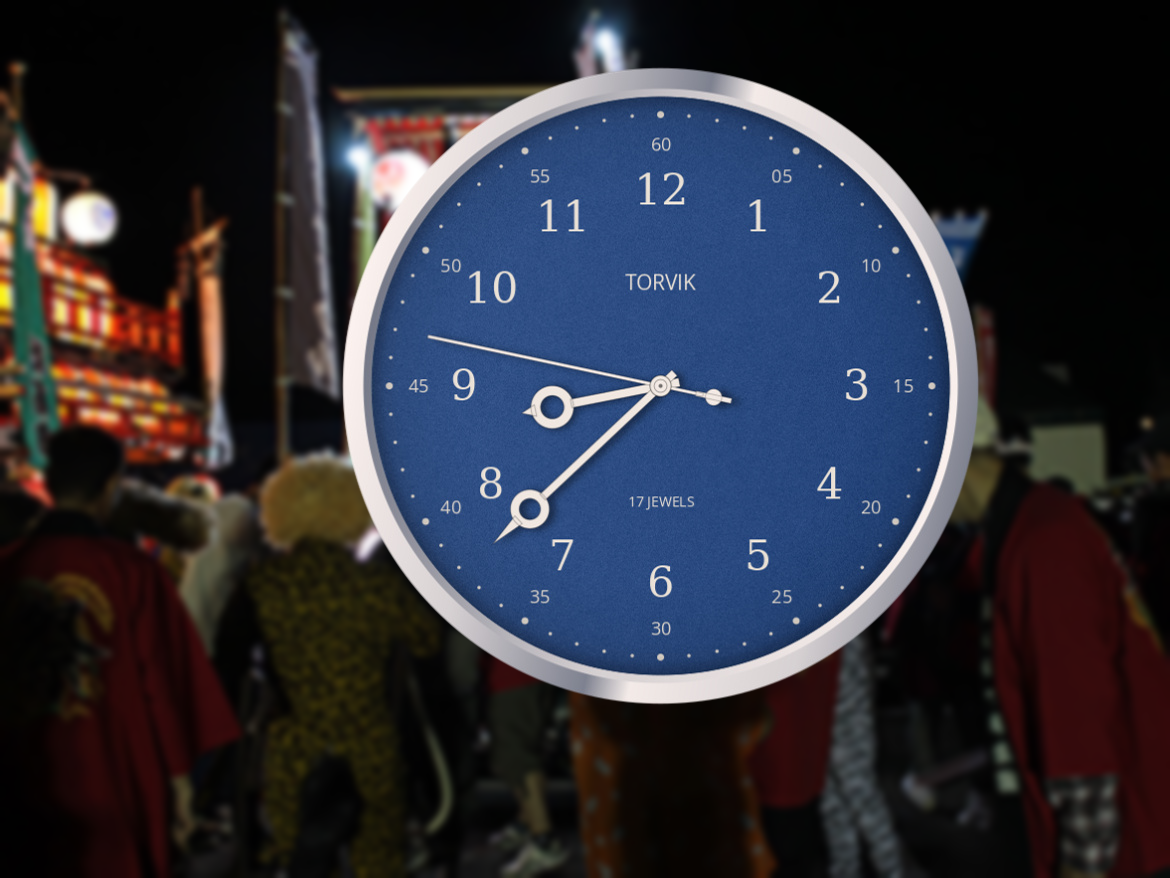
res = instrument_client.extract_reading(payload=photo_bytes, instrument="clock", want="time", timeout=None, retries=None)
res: 8:37:47
